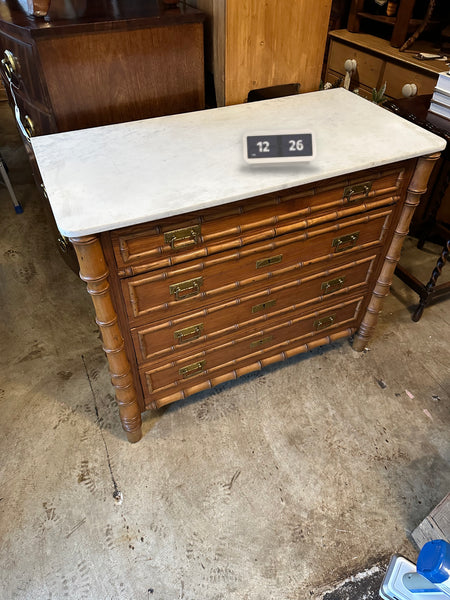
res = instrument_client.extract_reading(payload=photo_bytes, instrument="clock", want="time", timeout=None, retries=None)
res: 12:26
